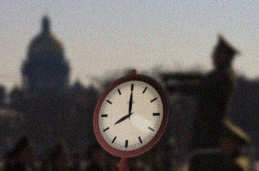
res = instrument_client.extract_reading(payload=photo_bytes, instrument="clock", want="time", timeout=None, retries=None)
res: 8:00
